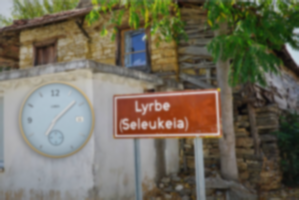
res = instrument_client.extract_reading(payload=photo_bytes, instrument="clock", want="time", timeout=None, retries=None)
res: 7:08
